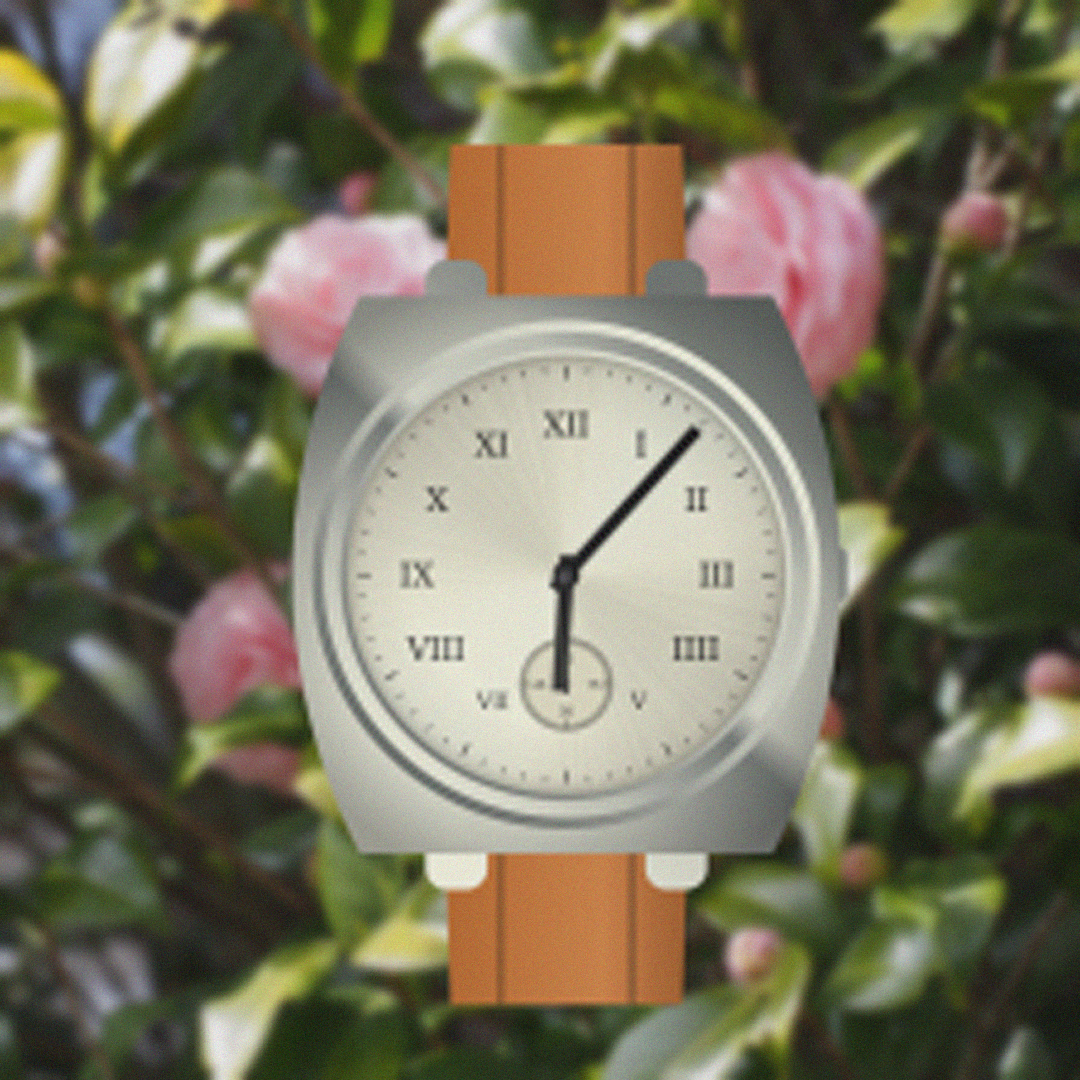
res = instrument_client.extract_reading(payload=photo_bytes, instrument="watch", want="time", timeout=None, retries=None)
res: 6:07
